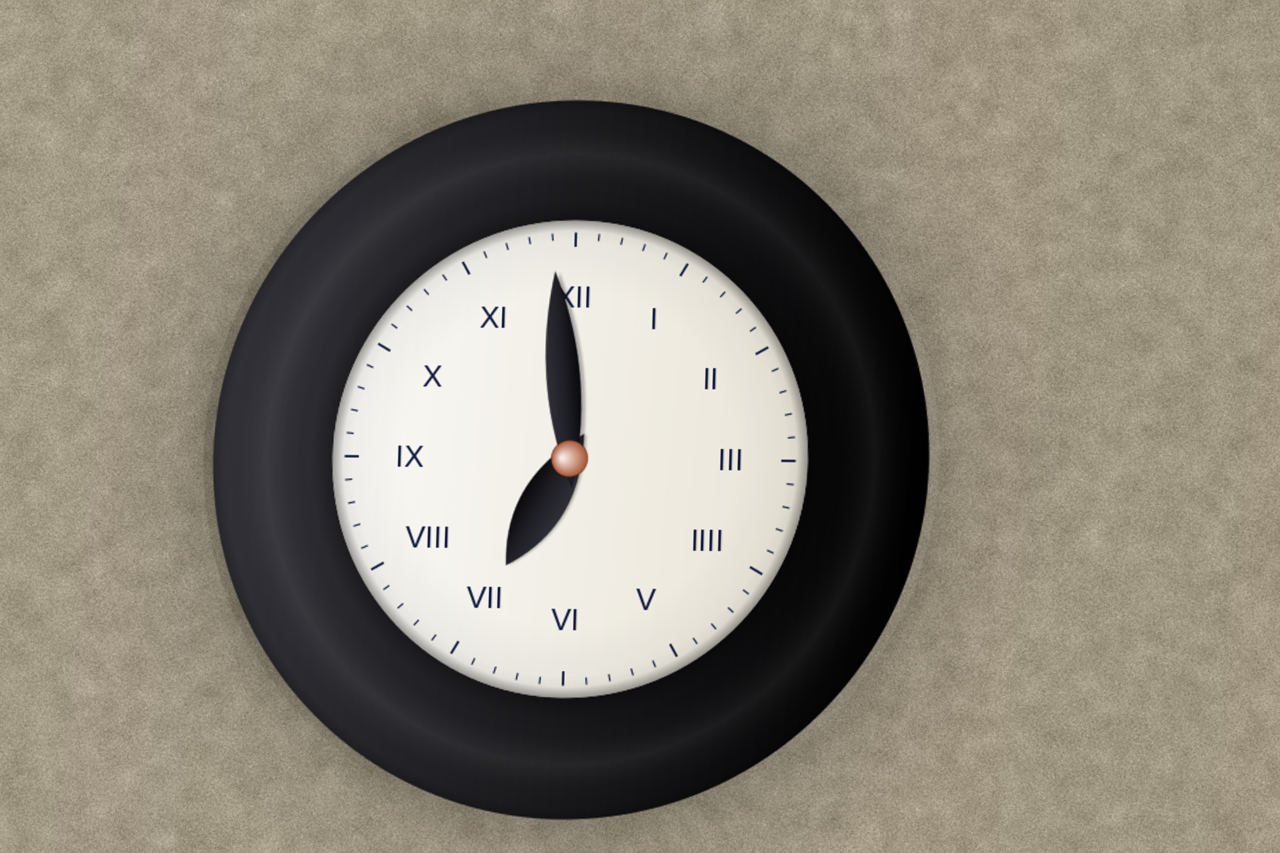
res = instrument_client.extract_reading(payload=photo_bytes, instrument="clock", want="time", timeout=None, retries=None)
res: 6:59
